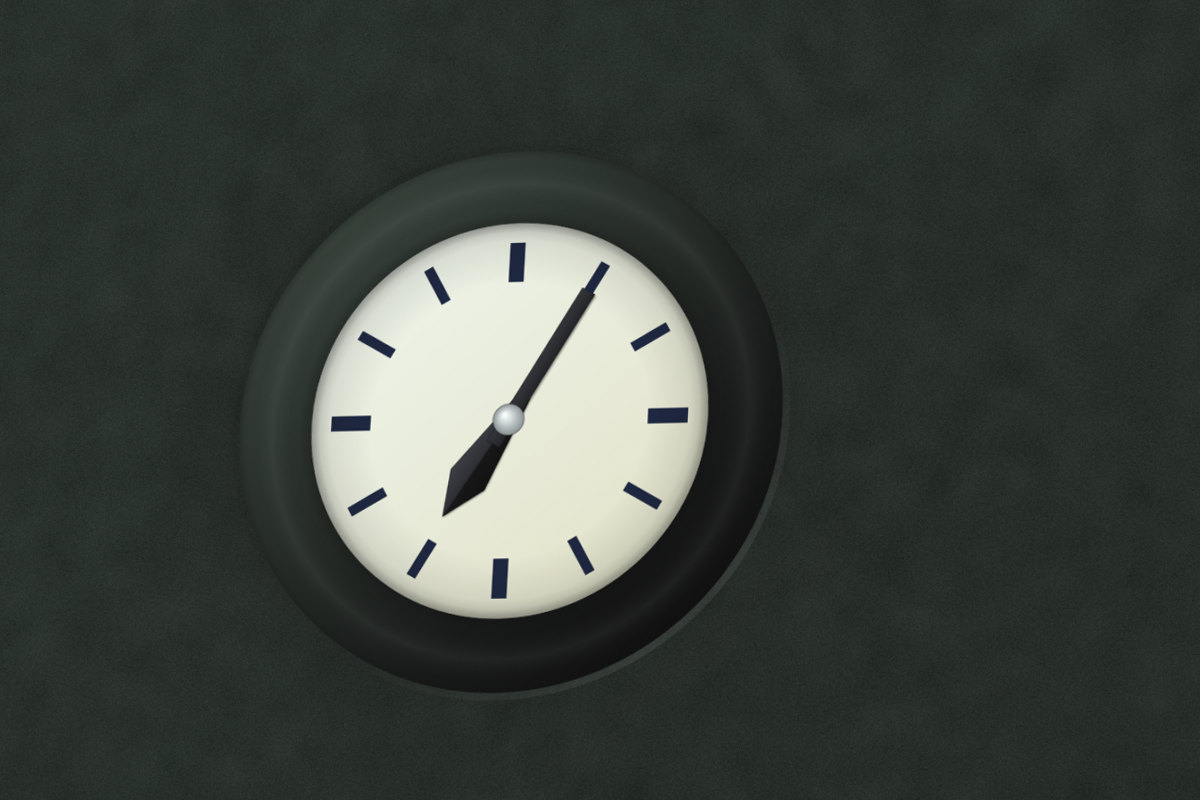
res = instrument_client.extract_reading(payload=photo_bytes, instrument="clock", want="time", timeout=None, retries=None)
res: 7:05
